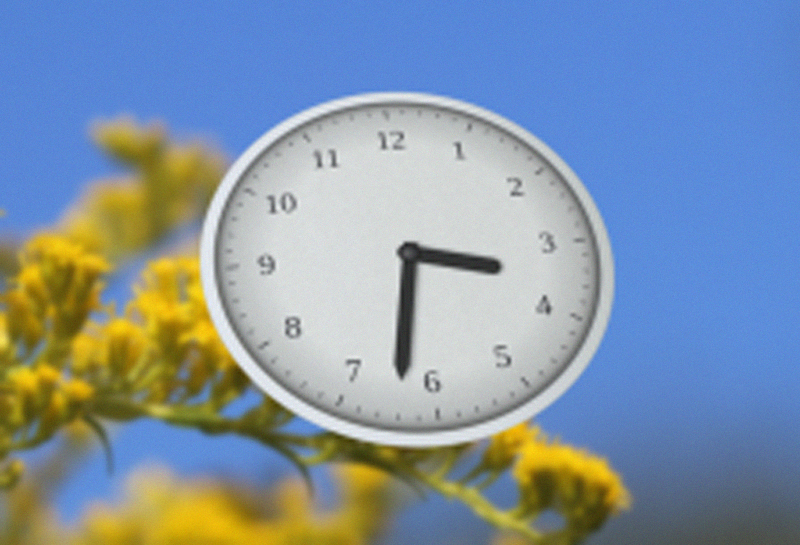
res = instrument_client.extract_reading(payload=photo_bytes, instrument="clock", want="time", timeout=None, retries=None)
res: 3:32
